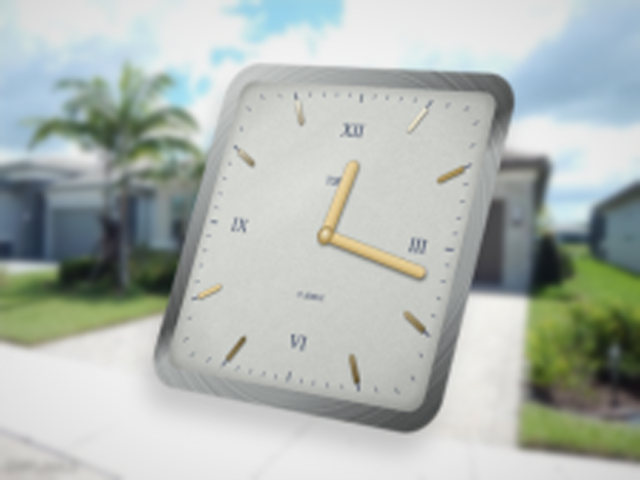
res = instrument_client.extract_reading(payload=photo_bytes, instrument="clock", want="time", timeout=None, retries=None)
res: 12:17
